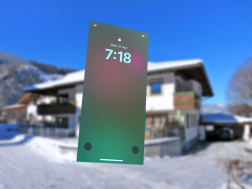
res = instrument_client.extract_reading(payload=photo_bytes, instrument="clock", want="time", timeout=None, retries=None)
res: 7:18
